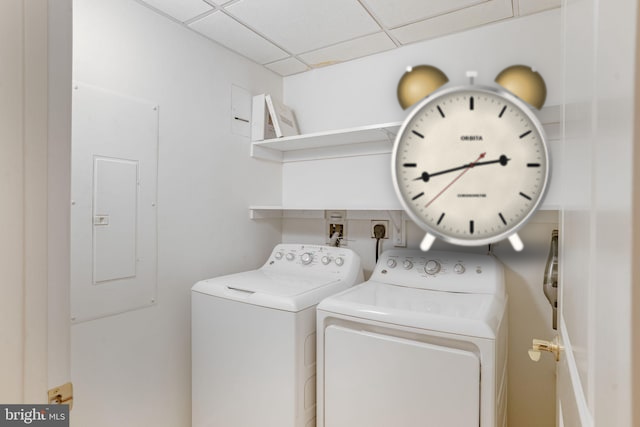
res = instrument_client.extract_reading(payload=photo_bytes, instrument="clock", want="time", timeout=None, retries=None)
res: 2:42:38
